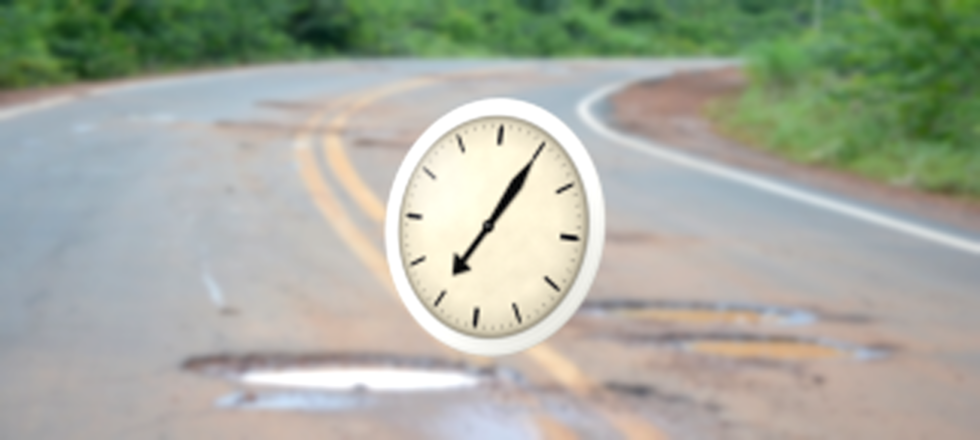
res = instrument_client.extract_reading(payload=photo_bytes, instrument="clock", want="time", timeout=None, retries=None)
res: 7:05
